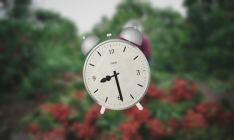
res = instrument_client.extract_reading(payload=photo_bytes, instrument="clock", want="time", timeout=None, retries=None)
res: 8:29
